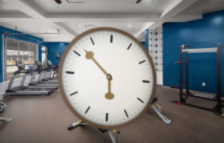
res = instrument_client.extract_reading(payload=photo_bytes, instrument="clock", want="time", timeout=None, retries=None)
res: 5:52
